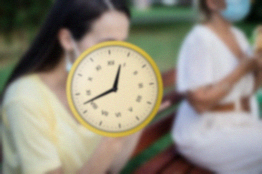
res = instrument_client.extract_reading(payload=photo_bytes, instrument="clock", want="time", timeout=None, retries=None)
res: 12:42
